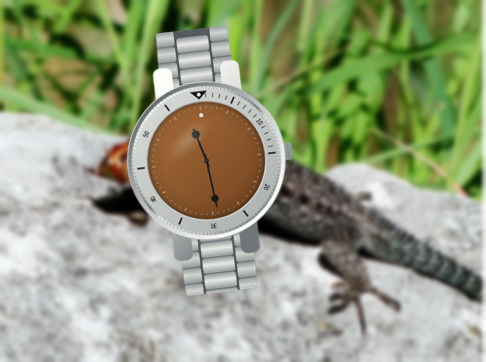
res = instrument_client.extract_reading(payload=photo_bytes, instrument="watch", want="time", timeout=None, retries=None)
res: 11:29
